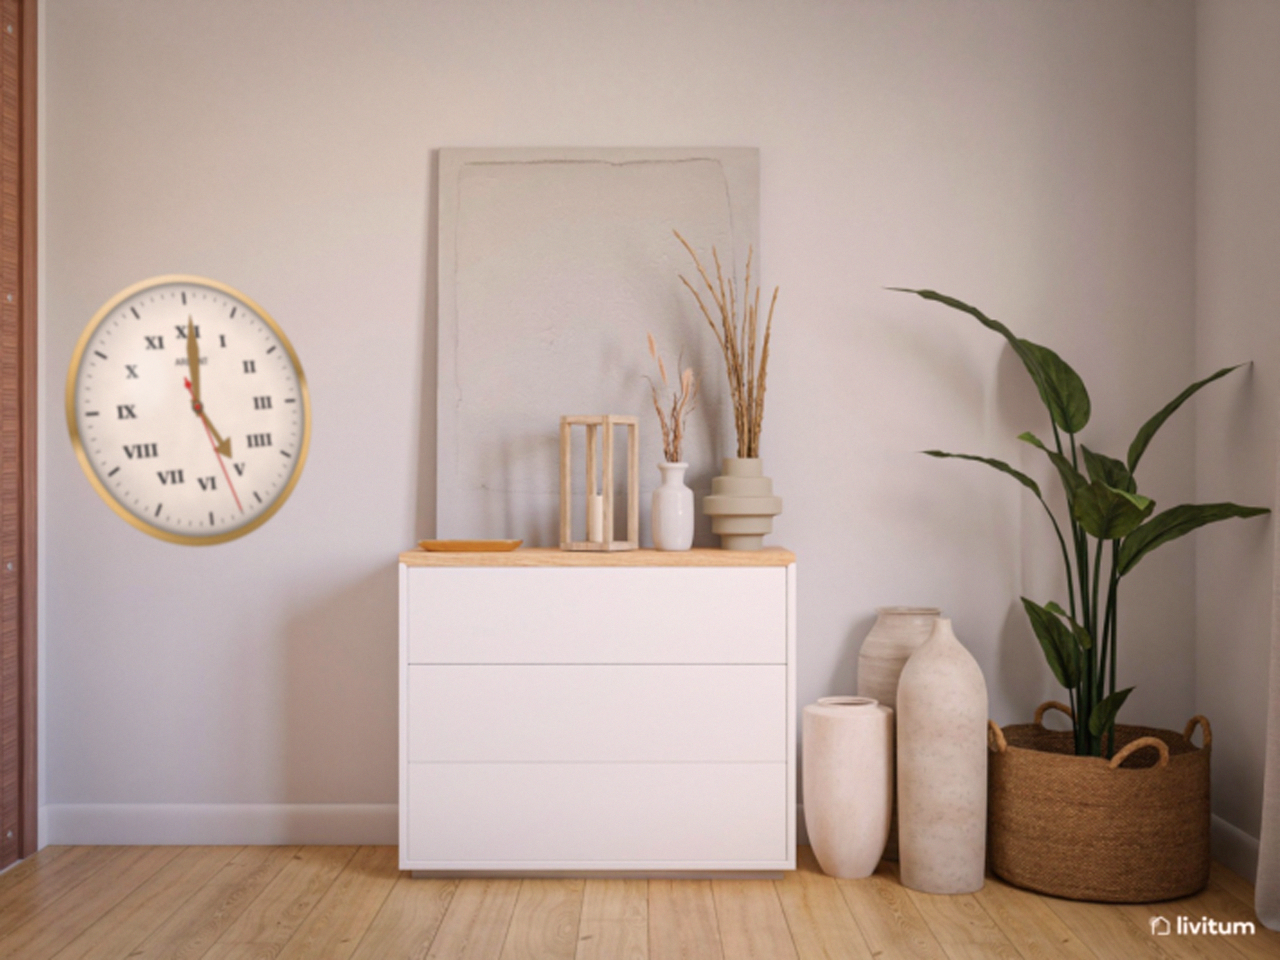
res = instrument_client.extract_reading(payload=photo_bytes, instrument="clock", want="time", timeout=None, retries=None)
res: 5:00:27
